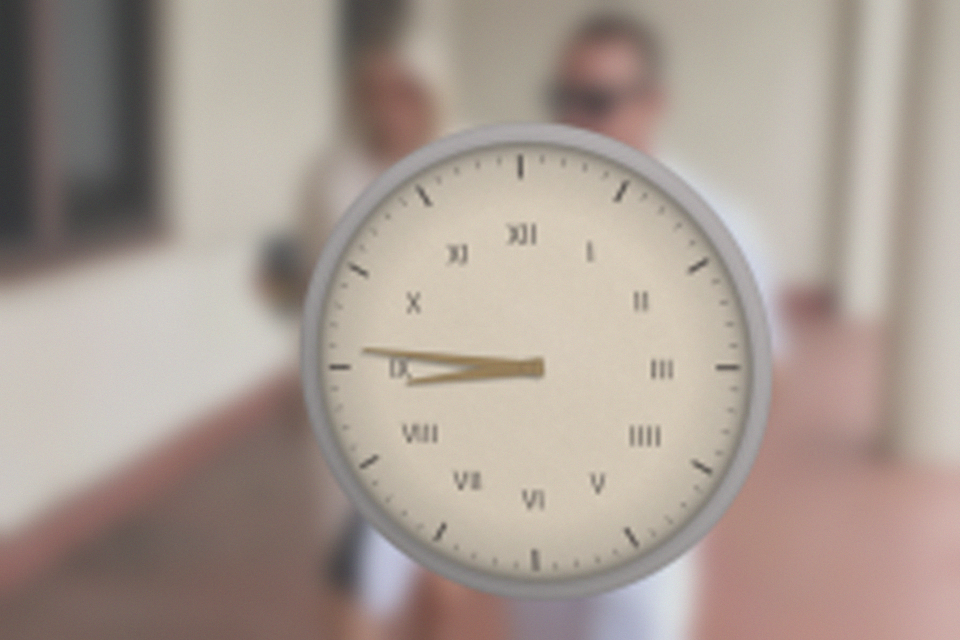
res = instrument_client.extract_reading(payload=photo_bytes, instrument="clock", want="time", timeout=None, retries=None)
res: 8:46
